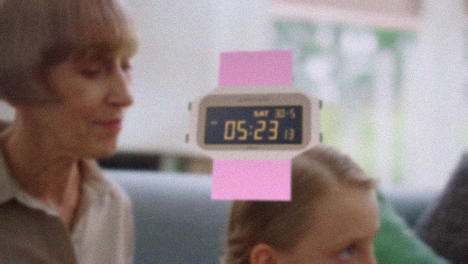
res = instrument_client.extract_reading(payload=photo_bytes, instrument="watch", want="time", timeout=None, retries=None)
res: 5:23
